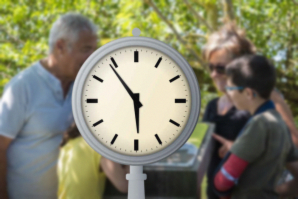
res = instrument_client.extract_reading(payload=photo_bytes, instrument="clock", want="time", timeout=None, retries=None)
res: 5:54
